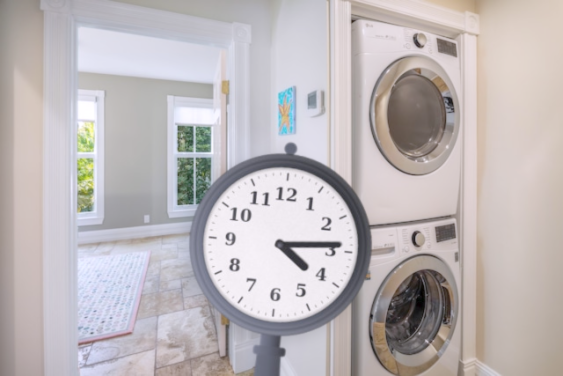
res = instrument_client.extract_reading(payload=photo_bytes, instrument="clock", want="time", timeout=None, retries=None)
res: 4:14
